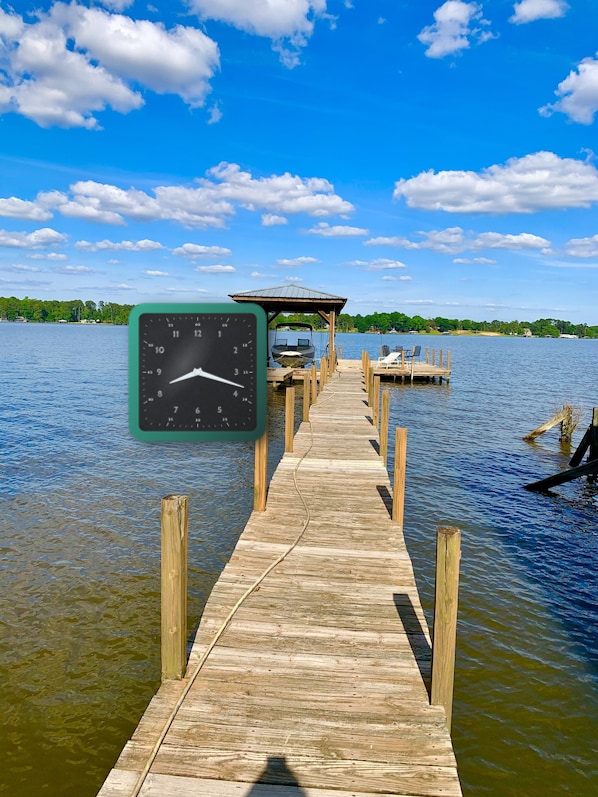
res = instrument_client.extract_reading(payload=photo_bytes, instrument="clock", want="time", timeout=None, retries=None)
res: 8:18
